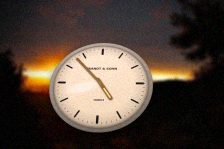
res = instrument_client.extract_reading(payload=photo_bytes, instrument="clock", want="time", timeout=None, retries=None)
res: 4:53
